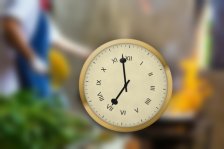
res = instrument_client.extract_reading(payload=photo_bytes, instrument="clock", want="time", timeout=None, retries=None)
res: 6:58
